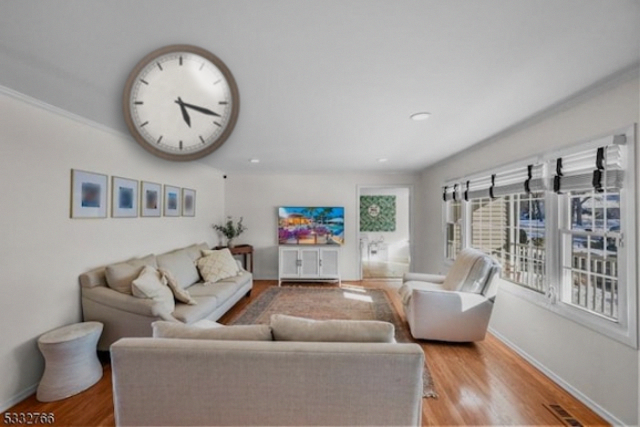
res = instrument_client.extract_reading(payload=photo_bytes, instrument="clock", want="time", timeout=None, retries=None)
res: 5:18
